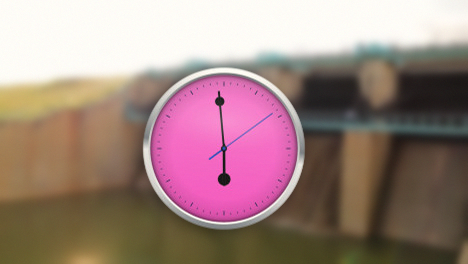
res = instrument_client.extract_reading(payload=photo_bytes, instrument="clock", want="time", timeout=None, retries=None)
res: 5:59:09
